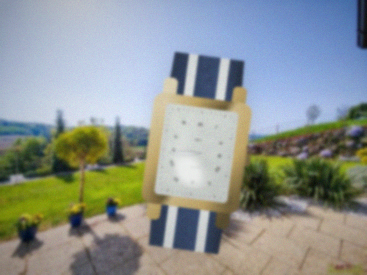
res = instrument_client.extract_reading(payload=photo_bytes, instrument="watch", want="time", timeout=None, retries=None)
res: 8:44
